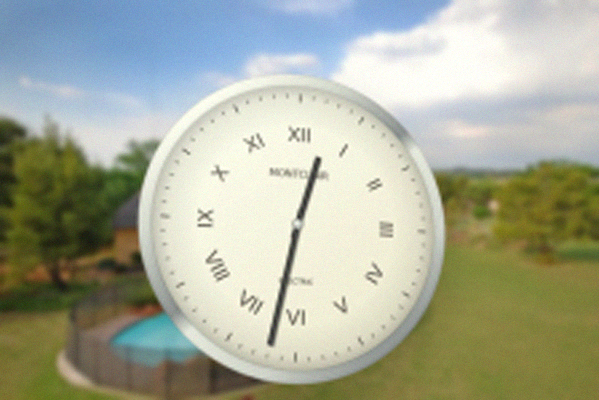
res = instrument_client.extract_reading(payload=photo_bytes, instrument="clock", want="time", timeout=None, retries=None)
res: 12:32
